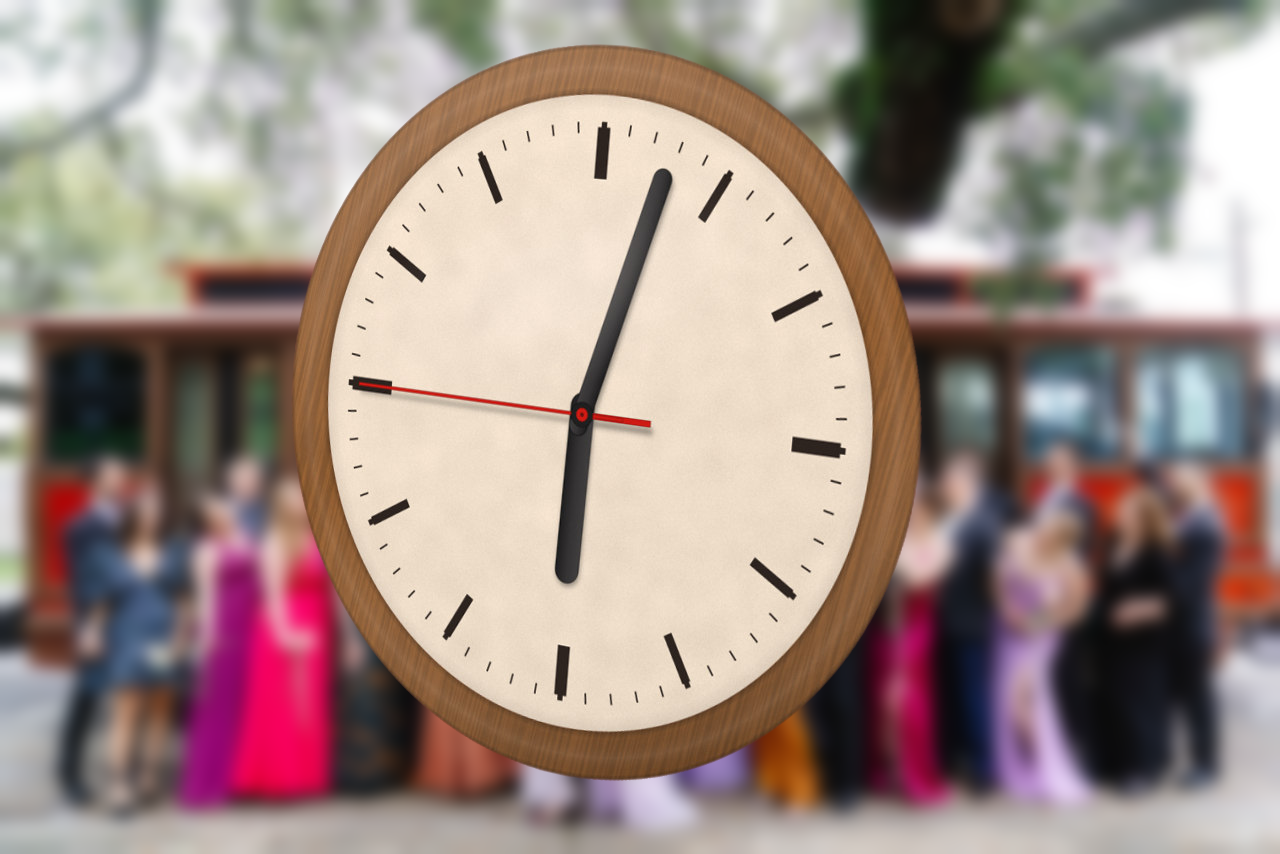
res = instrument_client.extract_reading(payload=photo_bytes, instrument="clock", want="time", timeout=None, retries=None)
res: 6:02:45
